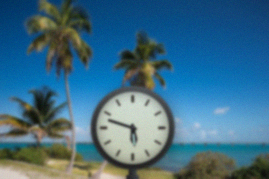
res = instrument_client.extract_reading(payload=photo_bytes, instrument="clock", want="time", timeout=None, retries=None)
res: 5:48
